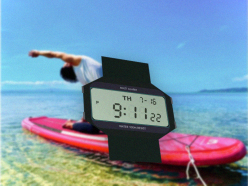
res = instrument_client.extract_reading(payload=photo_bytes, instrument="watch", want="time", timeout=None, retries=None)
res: 9:11:22
